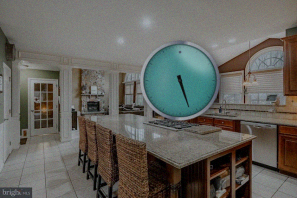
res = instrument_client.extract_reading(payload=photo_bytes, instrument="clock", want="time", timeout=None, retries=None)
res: 5:27
